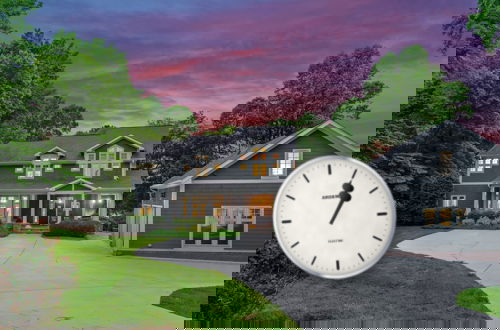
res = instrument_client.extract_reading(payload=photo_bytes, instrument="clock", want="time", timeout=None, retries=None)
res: 1:05
